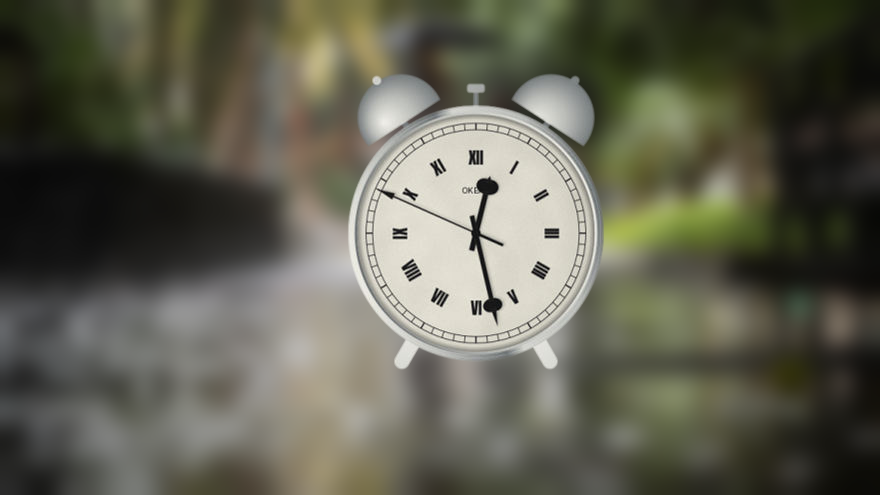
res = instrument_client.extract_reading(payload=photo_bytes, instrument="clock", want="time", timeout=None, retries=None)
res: 12:27:49
